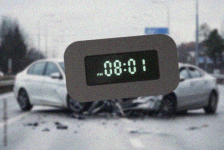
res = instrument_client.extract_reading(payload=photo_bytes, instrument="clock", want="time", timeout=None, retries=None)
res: 8:01
